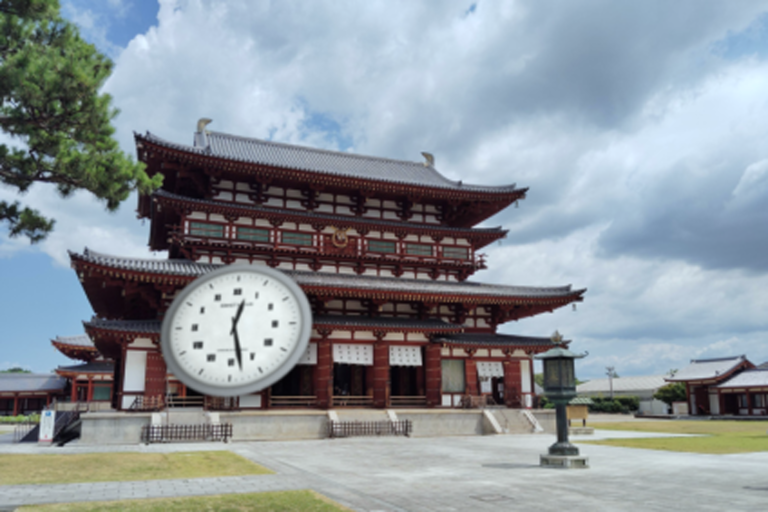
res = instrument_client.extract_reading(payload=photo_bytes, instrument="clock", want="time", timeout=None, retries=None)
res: 12:28
